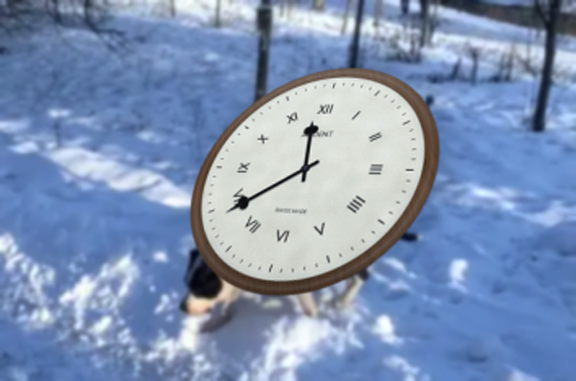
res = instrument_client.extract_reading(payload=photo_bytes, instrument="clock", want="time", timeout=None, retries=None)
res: 11:39
